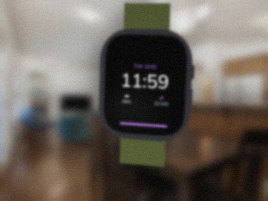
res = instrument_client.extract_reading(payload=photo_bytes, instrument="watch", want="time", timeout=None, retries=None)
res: 11:59
